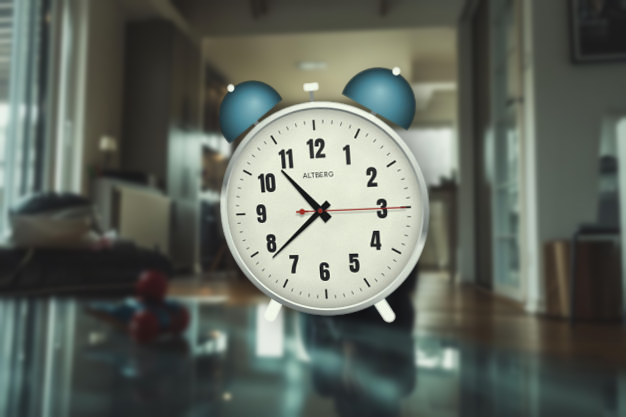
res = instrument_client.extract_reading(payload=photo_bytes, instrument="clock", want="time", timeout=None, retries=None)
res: 10:38:15
